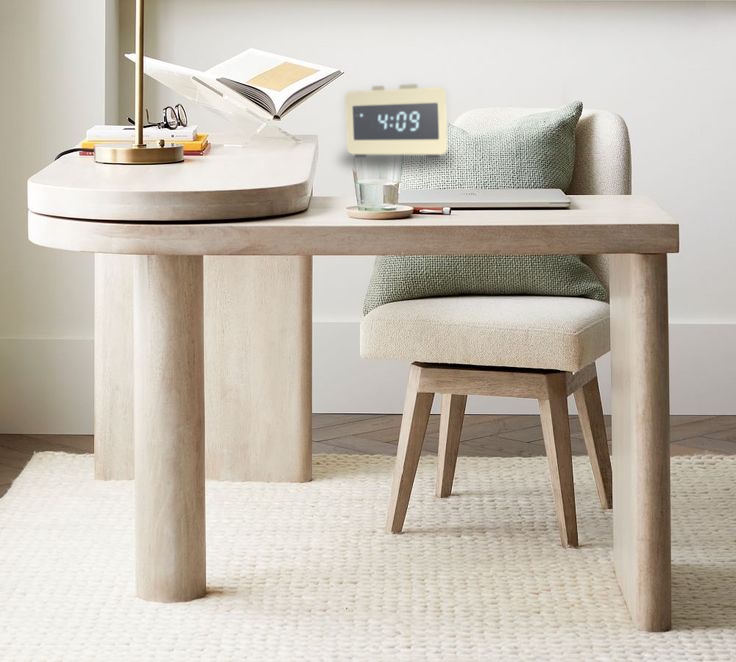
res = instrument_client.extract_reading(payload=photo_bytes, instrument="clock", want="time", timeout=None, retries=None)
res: 4:09
